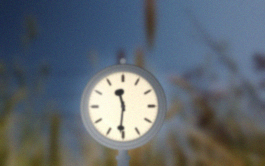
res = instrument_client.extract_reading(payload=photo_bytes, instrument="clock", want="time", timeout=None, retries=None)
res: 11:31
